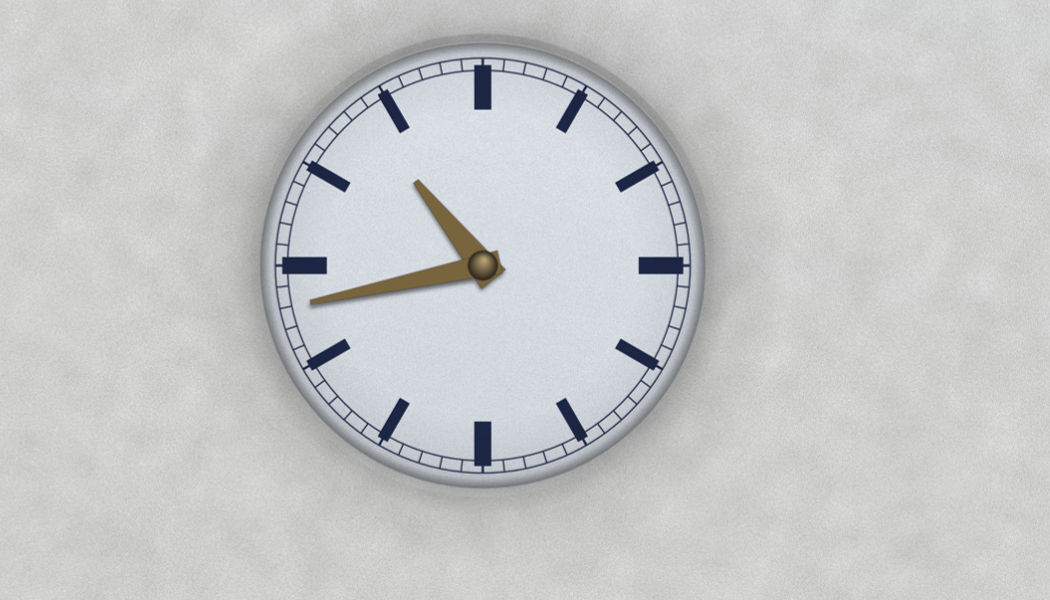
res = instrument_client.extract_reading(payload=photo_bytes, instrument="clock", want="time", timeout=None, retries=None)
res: 10:43
